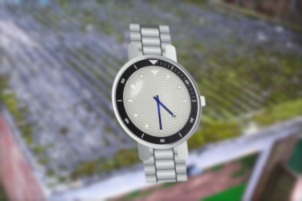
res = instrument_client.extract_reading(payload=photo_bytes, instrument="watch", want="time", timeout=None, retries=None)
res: 4:30
